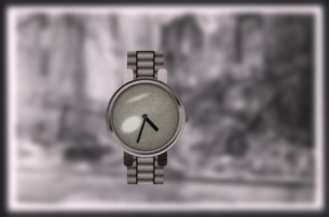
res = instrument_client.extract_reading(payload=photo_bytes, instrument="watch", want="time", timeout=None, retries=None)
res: 4:33
